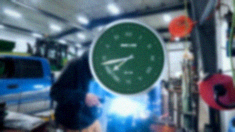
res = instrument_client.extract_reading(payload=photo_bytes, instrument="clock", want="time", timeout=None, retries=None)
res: 7:43
